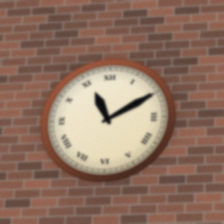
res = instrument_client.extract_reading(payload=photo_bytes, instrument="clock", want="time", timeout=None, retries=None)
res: 11:10
